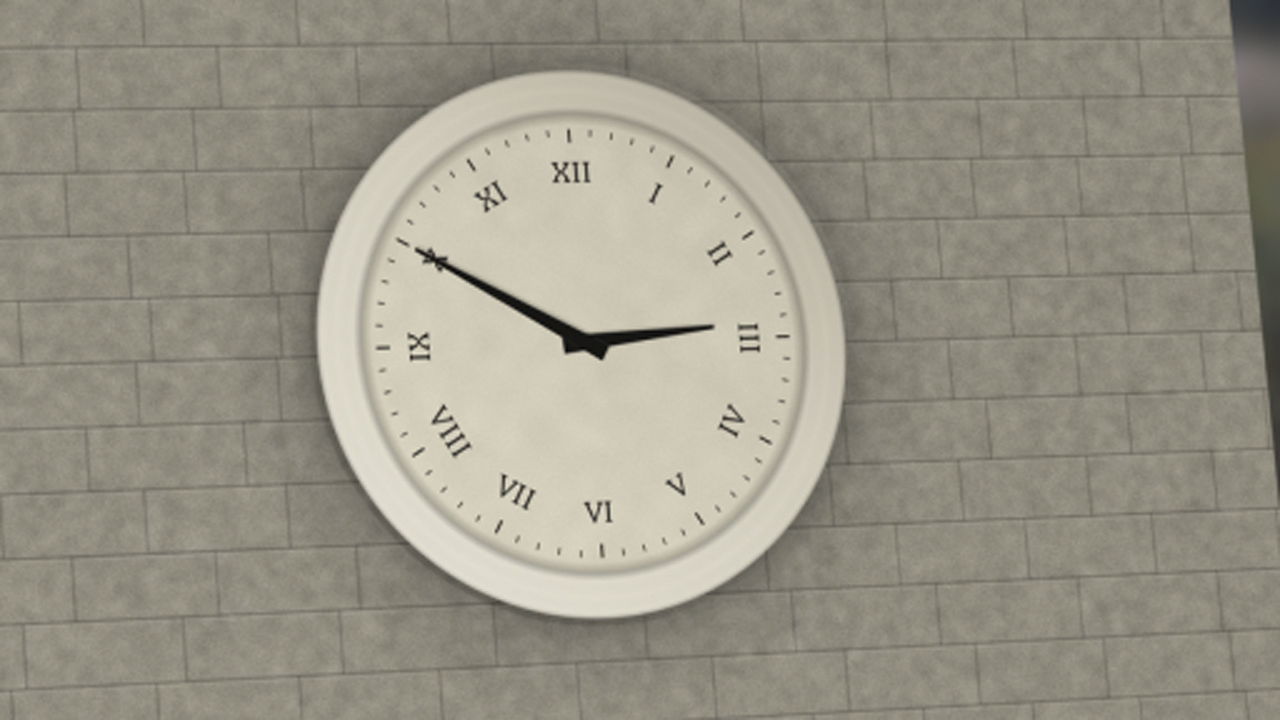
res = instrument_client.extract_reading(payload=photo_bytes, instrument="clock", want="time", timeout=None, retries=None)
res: 2:50
